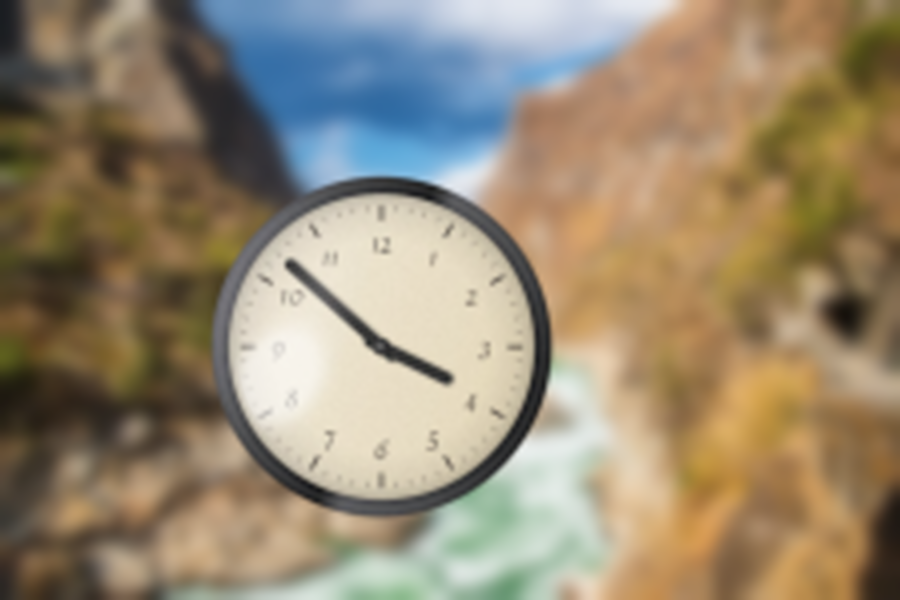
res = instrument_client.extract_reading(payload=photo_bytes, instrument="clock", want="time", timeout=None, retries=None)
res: 3:52
